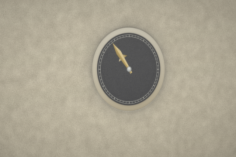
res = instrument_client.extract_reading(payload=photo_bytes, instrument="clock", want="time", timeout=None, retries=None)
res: 10:54
